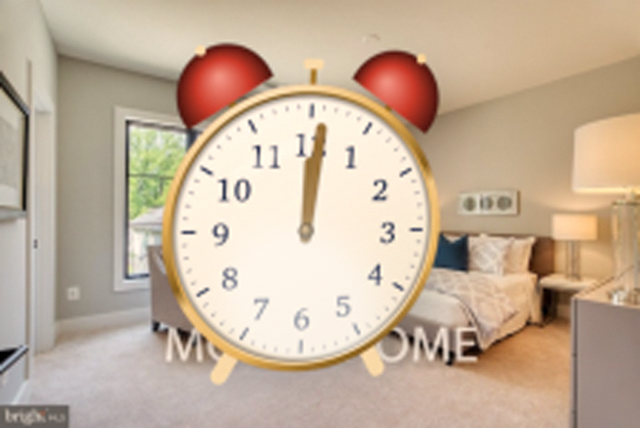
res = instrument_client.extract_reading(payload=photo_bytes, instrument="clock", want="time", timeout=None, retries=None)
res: 12:01
